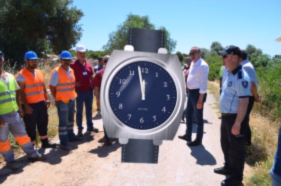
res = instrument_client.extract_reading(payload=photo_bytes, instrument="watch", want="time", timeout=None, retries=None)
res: 11:58
